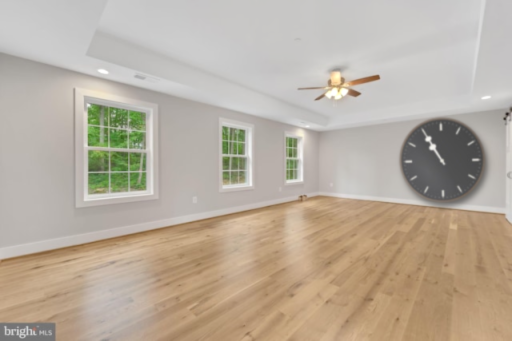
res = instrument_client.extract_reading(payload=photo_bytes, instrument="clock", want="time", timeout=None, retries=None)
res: 10:55
